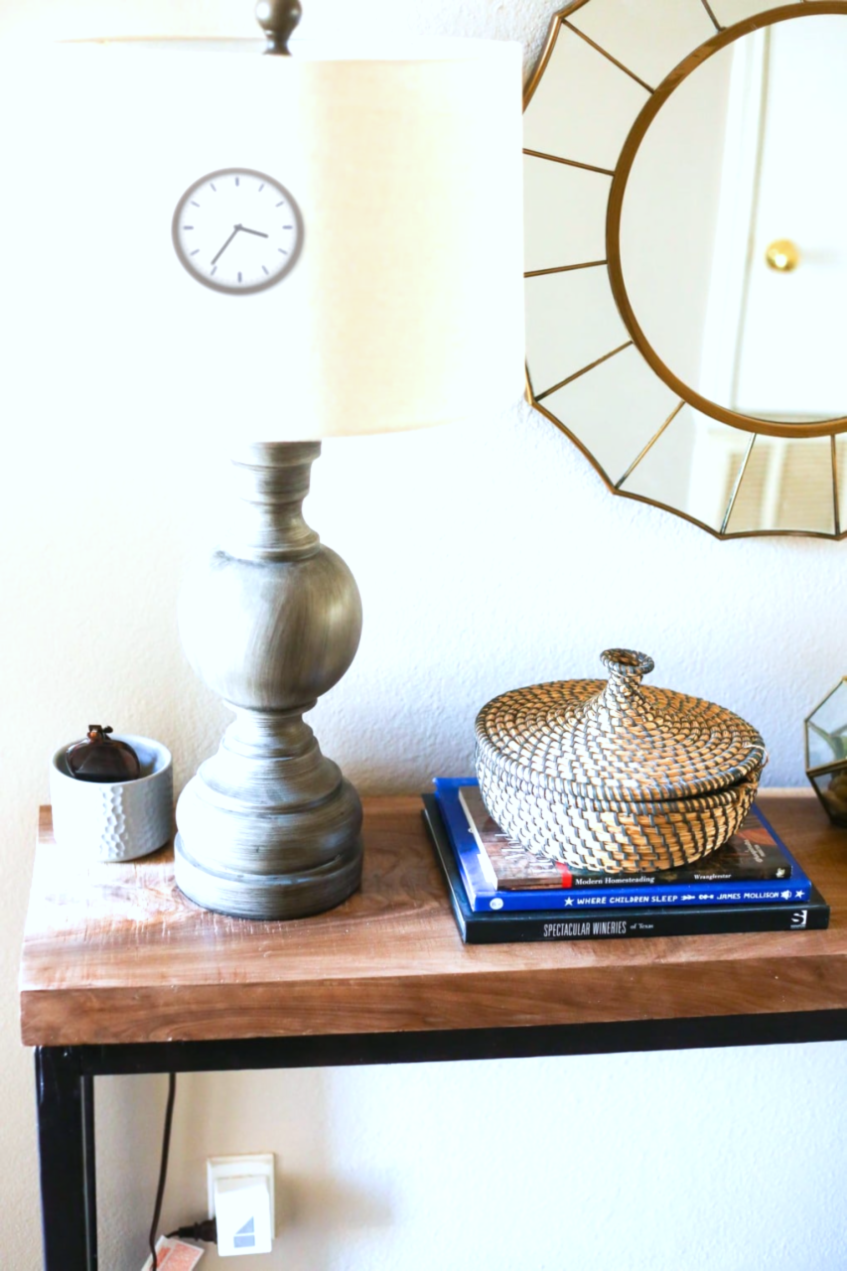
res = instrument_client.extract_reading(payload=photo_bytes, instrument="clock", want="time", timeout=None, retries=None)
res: 3:36
